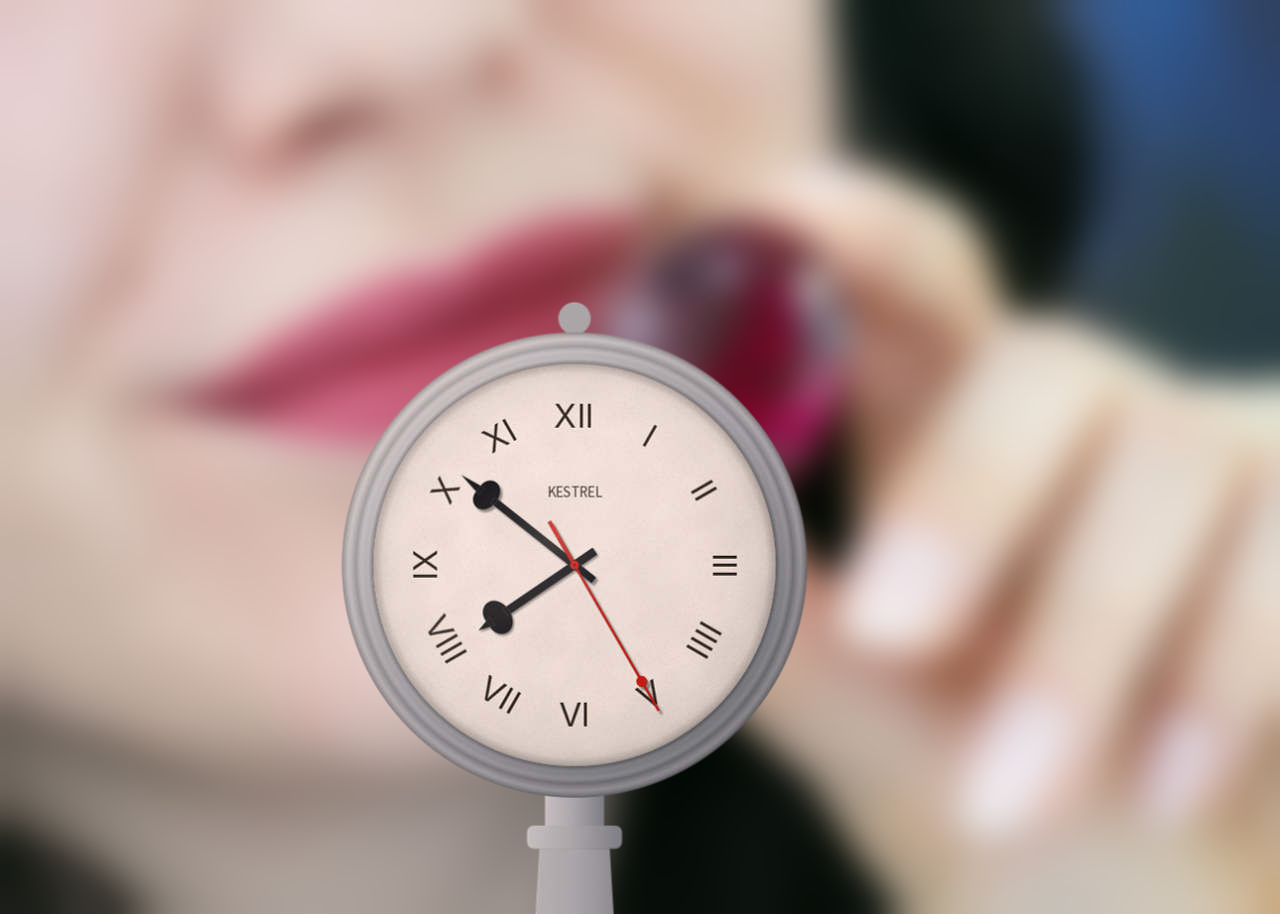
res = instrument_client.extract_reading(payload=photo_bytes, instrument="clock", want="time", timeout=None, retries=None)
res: 7:51:25
